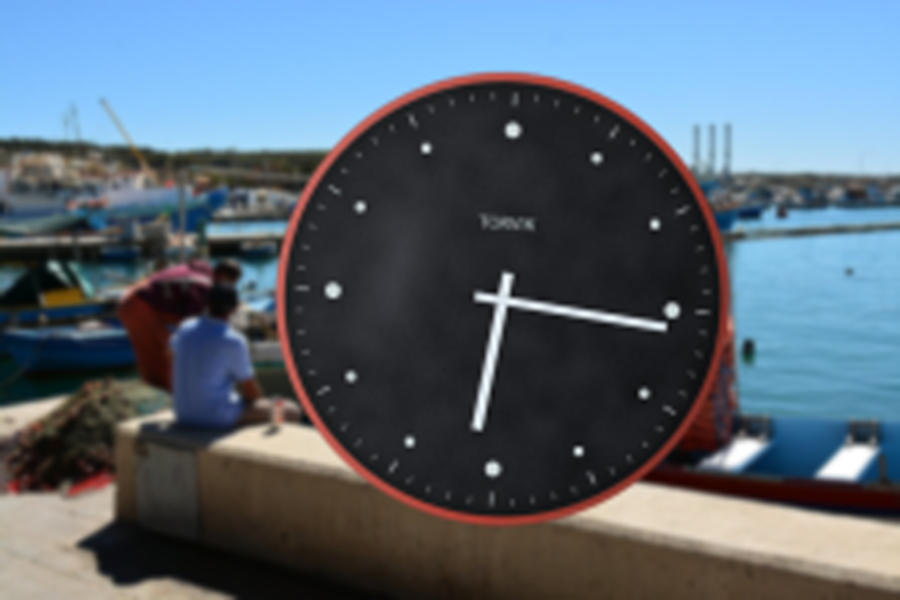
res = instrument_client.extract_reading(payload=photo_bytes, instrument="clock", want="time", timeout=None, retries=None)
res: 6:16
